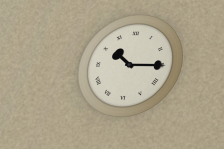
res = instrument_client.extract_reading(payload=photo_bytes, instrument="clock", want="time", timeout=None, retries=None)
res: 10:15
